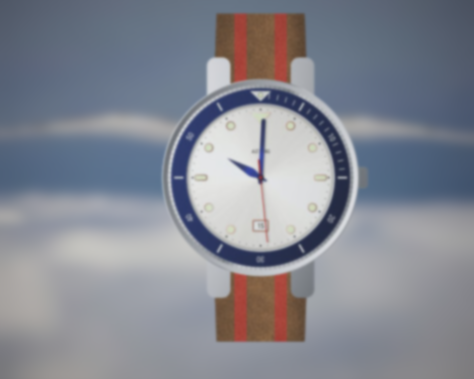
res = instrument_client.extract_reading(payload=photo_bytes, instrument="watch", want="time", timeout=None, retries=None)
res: 10:00:29
